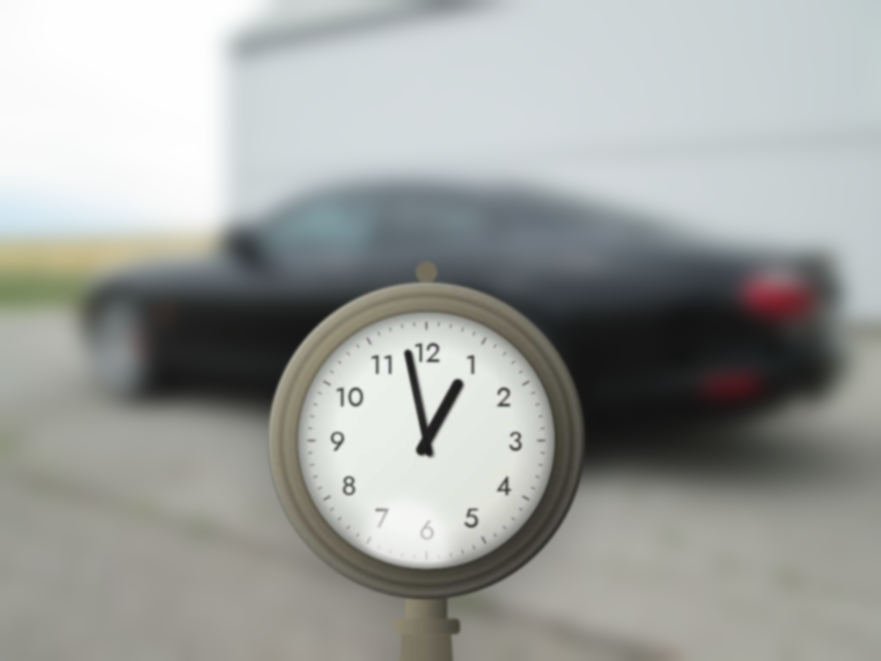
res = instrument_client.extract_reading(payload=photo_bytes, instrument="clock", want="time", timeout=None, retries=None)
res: 12:58
